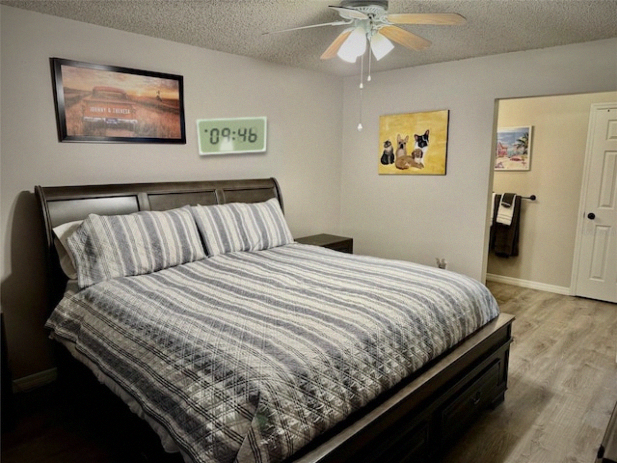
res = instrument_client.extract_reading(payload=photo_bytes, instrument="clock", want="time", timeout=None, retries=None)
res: 9:46
